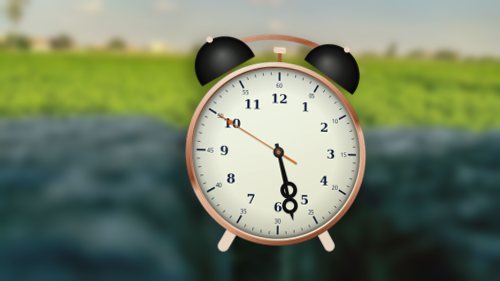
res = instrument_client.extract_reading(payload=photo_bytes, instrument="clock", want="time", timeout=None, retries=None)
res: 5:27:50
